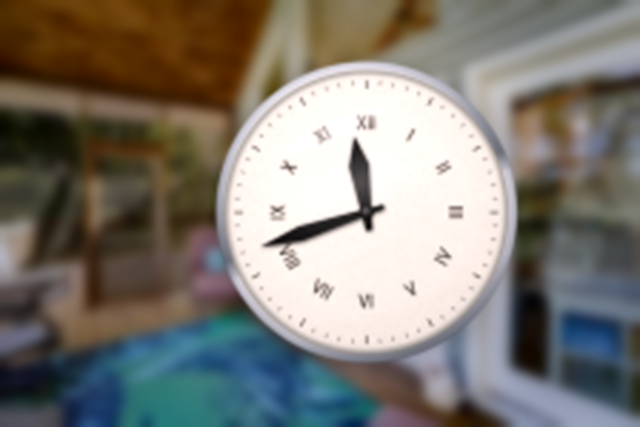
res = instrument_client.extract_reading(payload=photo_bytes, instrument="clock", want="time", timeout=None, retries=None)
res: 11:42
